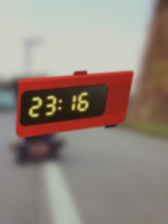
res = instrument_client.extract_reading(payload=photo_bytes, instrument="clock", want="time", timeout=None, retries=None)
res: 23:16
